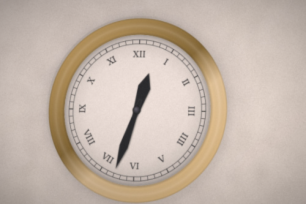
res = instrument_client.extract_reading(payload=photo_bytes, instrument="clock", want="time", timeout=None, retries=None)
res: 12:33
